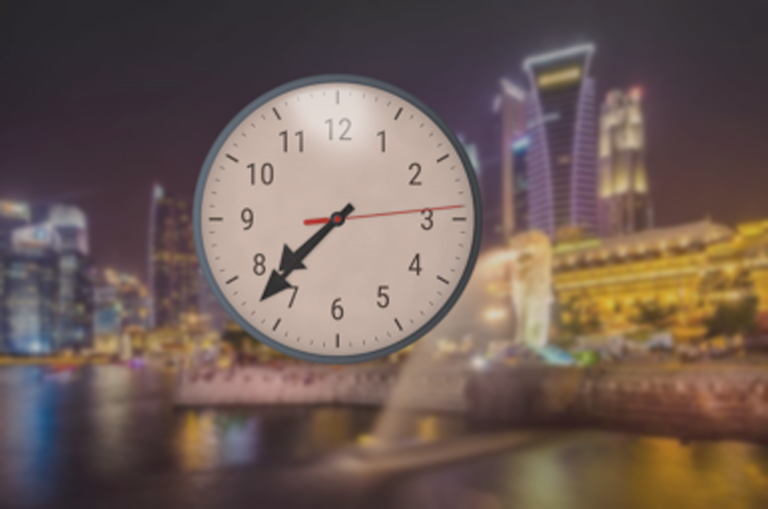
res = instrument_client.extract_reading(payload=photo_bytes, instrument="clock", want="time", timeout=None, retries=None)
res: 7:37:14
